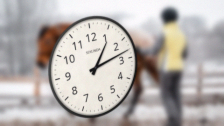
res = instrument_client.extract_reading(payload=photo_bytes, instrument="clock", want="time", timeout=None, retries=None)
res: 1:13
